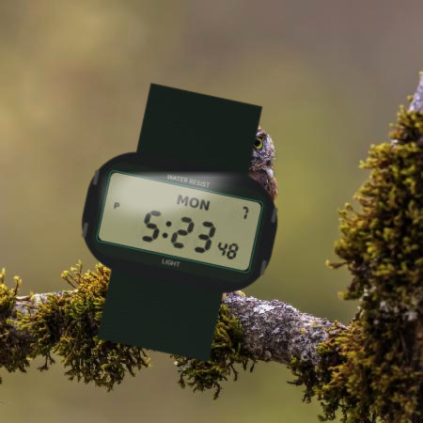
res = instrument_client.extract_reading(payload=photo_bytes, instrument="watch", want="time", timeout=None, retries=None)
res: 5:23:48
